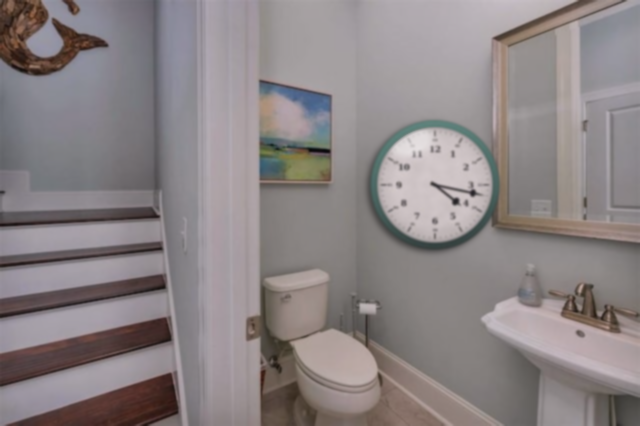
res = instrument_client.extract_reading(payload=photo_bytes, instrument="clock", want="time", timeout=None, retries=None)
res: 4:17
